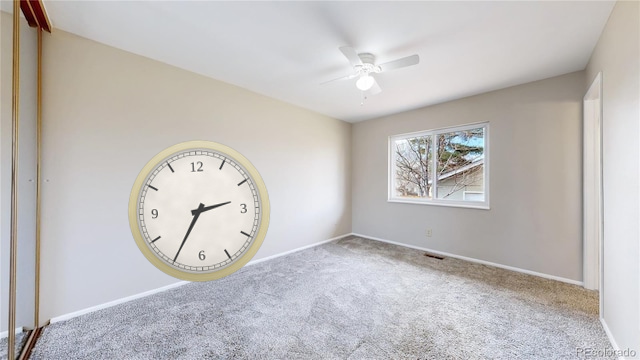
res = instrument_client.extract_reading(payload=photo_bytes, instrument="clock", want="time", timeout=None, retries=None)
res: 2:35
